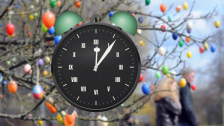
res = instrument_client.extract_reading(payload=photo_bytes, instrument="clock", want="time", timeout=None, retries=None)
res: 12:06
